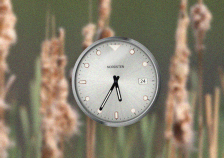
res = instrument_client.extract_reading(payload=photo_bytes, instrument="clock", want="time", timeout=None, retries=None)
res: 5:35
